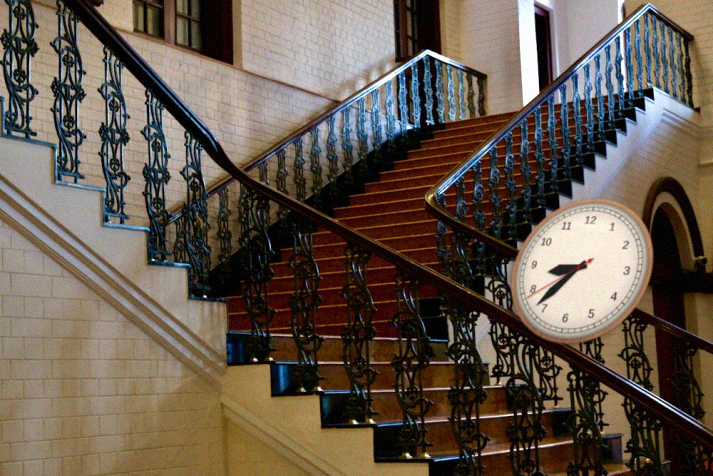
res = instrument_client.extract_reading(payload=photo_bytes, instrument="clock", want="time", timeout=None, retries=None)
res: 8:36:39
